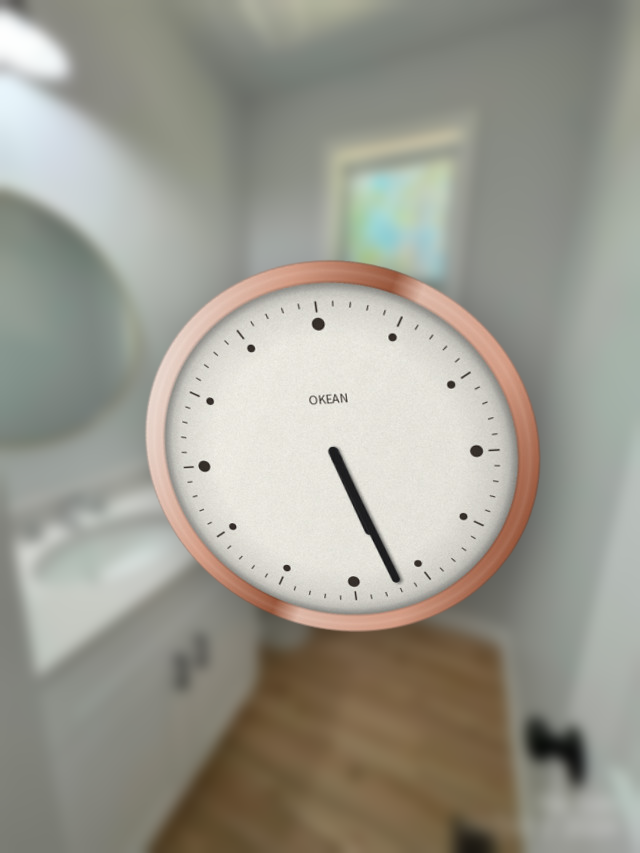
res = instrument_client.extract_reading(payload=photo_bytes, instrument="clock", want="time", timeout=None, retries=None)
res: 5:27
